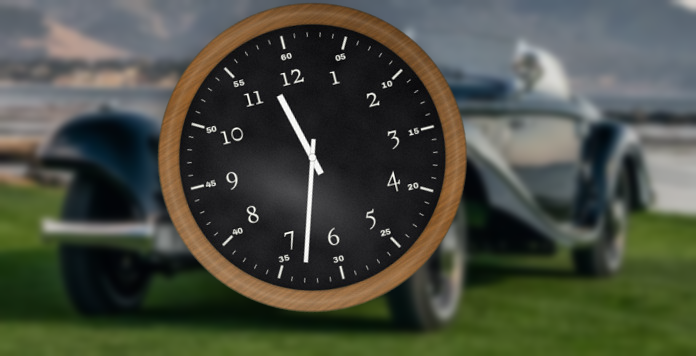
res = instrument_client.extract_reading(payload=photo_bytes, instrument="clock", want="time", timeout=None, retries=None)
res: 11:33
